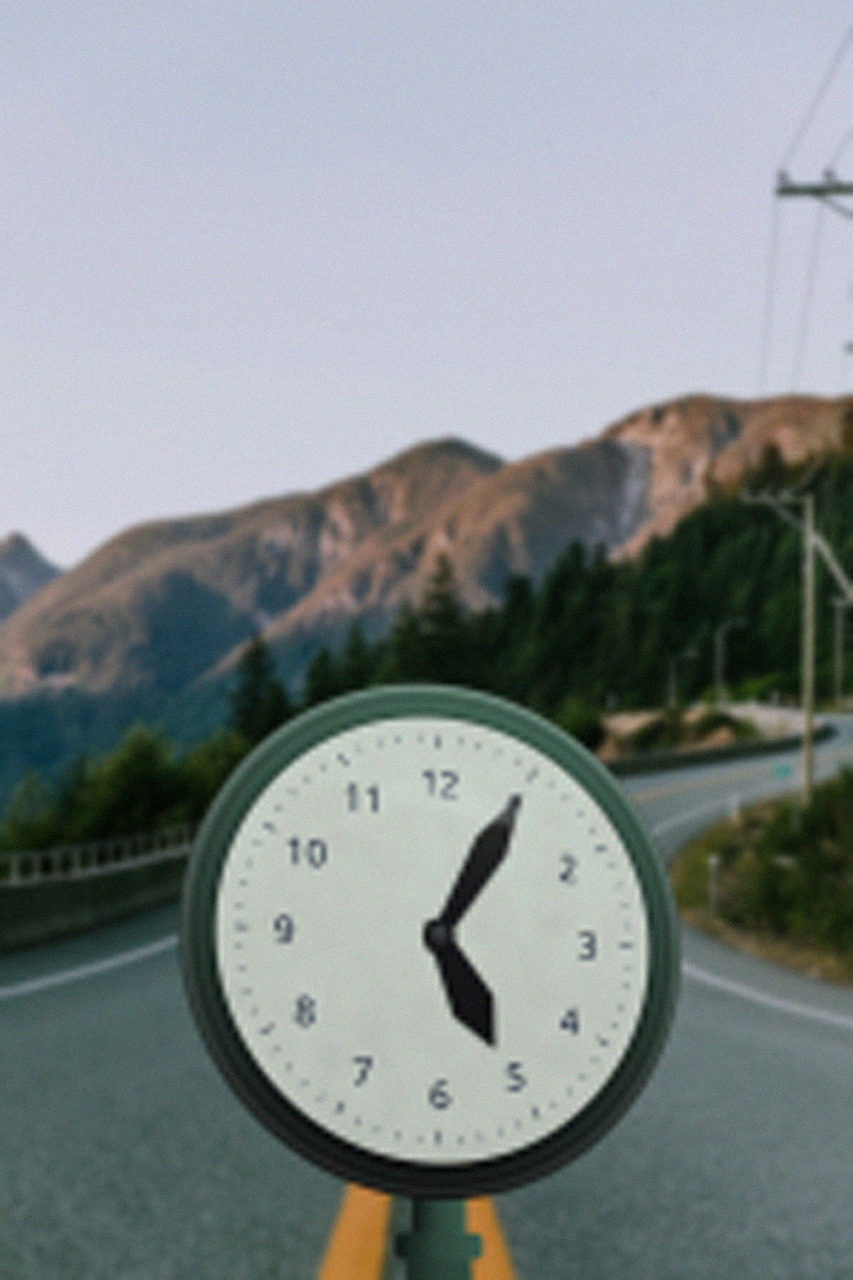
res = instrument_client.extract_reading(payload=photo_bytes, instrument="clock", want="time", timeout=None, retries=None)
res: 5:05
